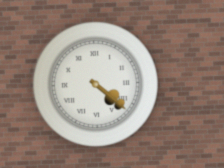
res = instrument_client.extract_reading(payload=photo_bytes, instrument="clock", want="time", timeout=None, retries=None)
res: 4:22
